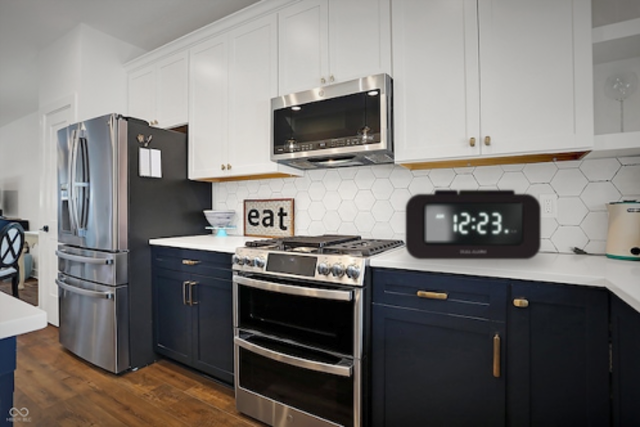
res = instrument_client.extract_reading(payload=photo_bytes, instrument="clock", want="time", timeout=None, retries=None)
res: 12:23
